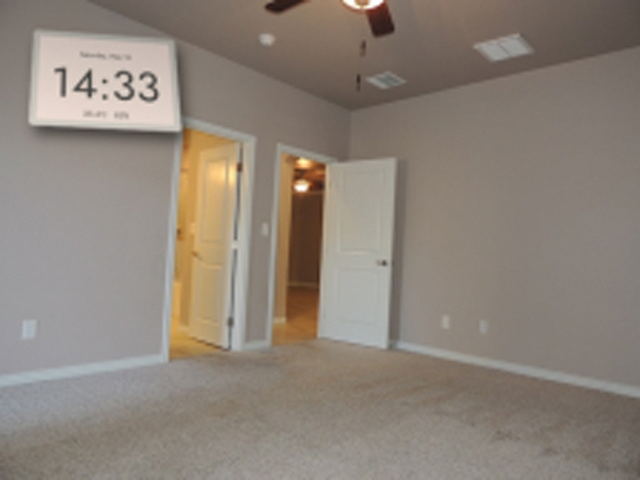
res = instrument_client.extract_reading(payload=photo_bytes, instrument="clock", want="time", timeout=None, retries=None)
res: 14:33
